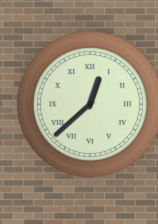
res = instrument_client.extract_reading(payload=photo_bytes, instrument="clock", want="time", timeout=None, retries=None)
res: 12:38
